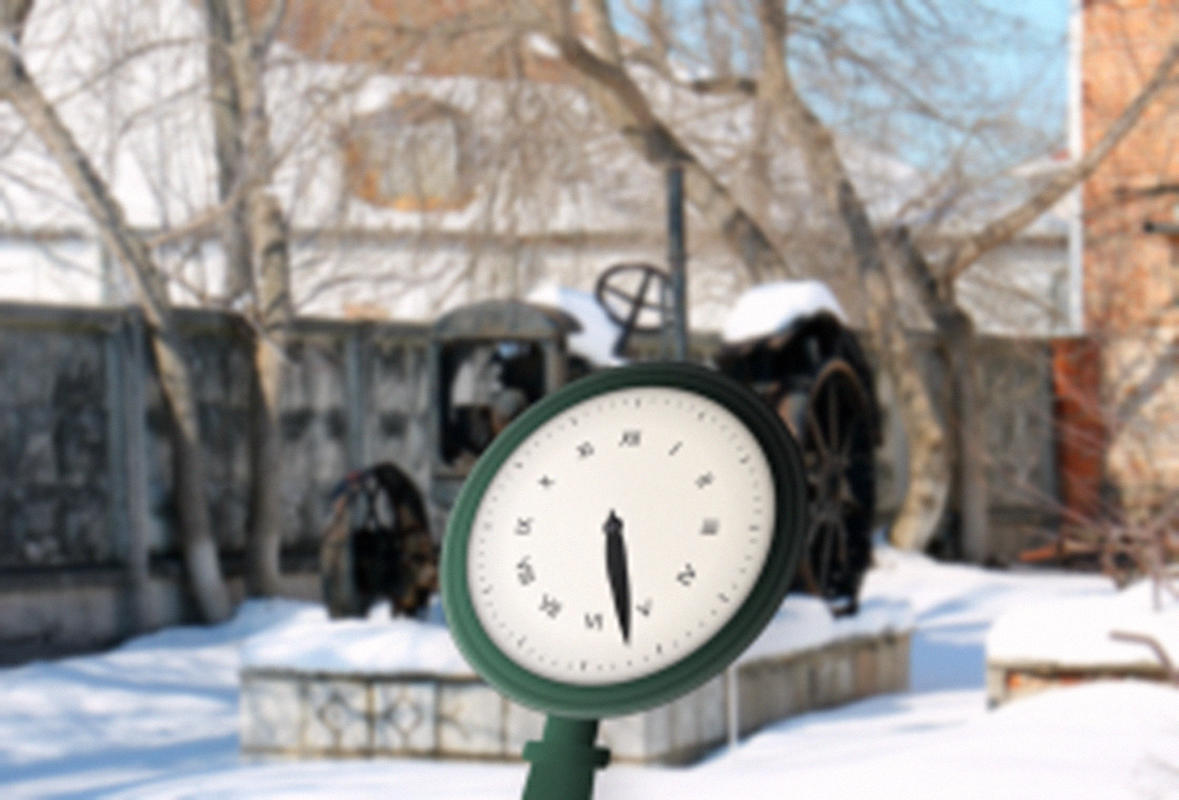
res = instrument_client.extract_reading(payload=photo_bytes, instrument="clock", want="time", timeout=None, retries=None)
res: 5:27
